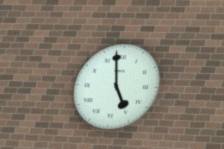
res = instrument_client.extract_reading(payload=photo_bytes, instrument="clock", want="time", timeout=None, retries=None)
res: 4:58
